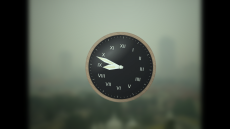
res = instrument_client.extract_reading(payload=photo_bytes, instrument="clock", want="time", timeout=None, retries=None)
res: 8:48
